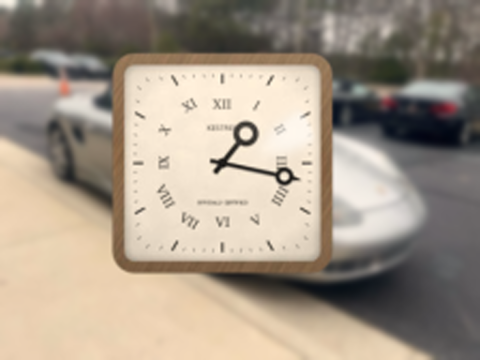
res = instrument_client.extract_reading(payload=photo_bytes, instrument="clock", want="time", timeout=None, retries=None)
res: 1:17
